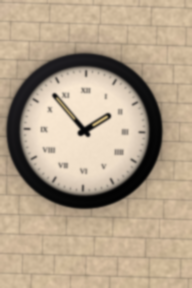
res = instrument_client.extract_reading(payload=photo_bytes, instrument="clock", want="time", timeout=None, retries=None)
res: 1:53
